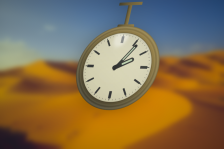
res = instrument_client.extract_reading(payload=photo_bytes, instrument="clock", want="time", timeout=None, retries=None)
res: 2:06
